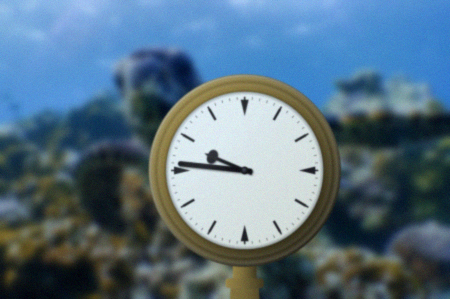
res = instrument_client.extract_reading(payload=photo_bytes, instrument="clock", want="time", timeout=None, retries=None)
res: 9:46
